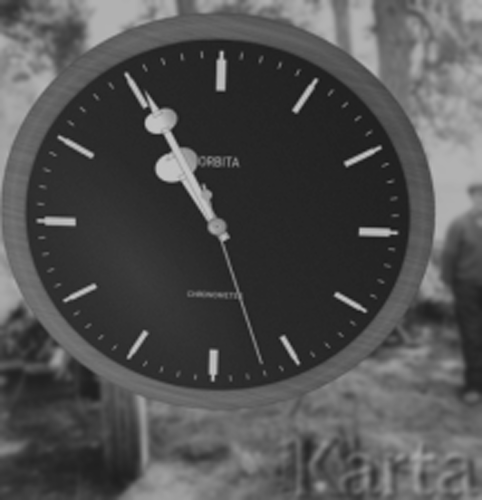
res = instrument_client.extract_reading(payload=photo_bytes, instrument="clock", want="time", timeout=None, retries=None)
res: 10:55:27
